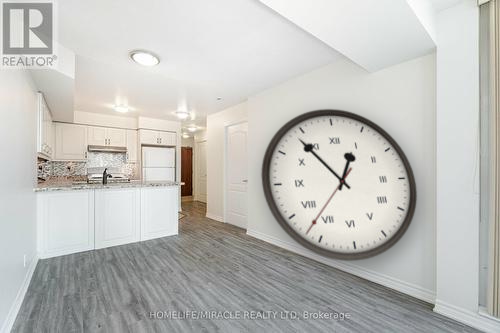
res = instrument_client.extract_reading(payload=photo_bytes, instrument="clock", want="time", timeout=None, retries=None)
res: 12:53:37
